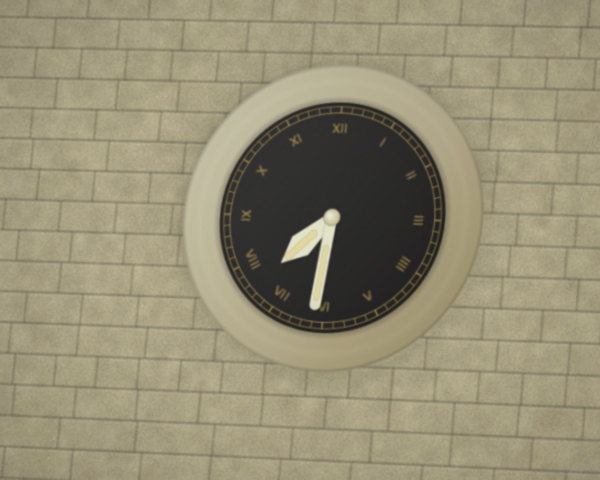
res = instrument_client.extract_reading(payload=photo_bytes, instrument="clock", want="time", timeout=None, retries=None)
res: 7:31
